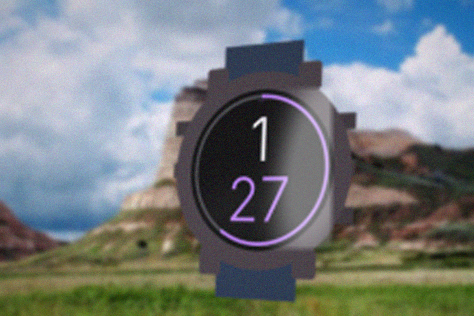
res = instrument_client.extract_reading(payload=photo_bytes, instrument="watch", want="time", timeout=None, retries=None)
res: 1:27
